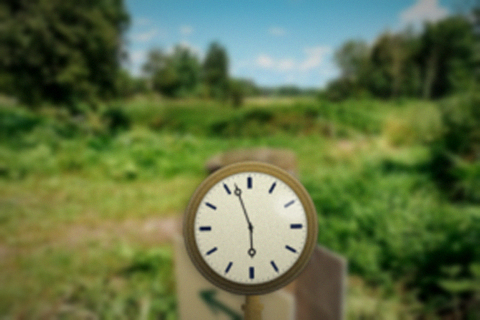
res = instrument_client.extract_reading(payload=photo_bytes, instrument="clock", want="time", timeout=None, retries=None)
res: 5:57
